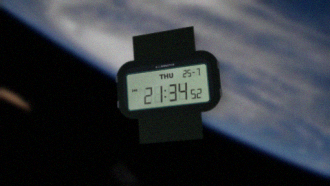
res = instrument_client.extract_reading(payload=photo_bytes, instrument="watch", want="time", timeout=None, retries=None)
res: 21:34:52
